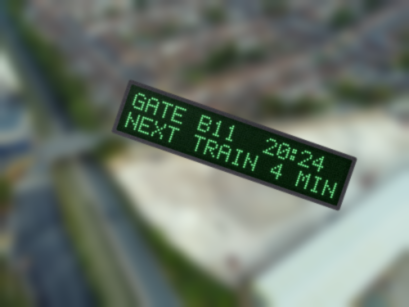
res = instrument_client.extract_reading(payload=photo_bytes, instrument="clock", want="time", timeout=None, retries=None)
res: 20:24
